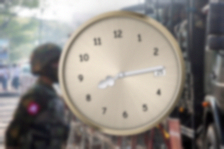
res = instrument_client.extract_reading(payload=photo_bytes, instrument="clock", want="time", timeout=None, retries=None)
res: 8:14
